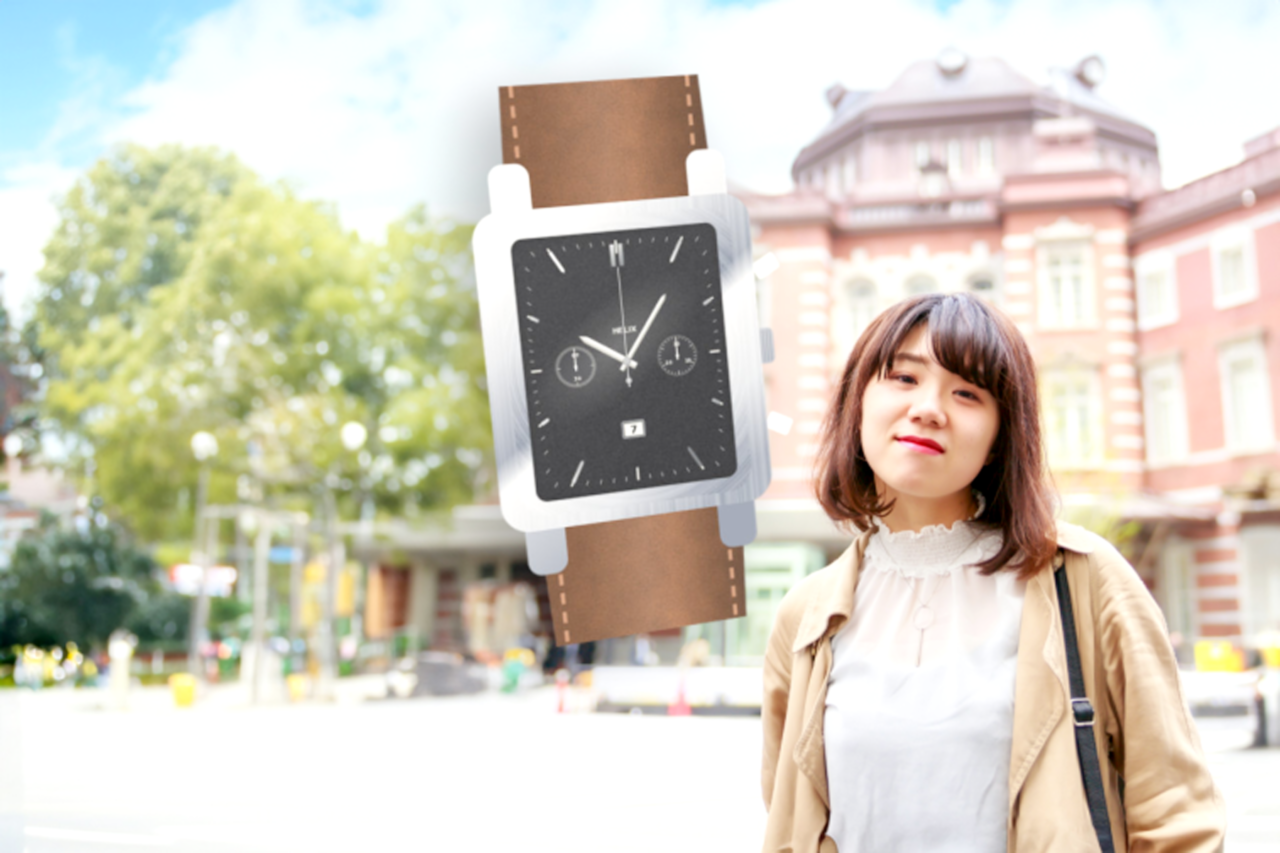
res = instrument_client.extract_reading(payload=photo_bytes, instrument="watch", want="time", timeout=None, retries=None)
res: 10:06
